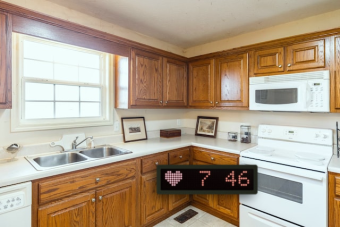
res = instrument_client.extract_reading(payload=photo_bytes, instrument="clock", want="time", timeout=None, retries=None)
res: 7:46
